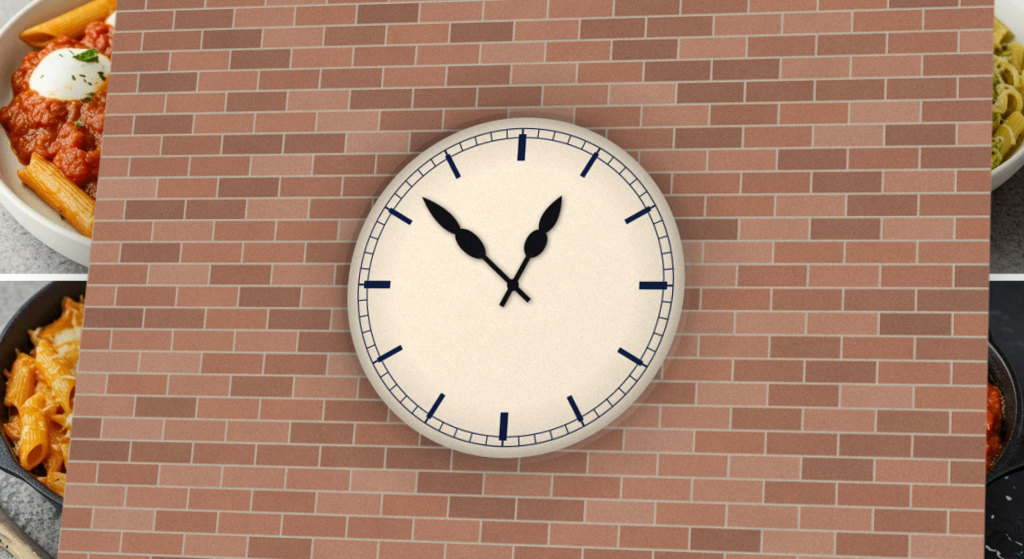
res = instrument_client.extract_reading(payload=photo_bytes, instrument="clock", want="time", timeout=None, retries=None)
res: 12:52
